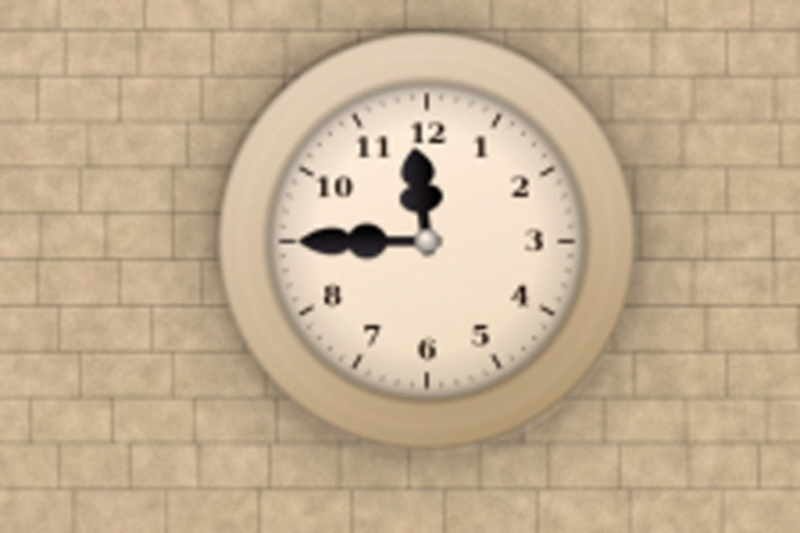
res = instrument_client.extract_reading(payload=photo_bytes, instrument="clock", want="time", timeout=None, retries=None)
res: 11:45
